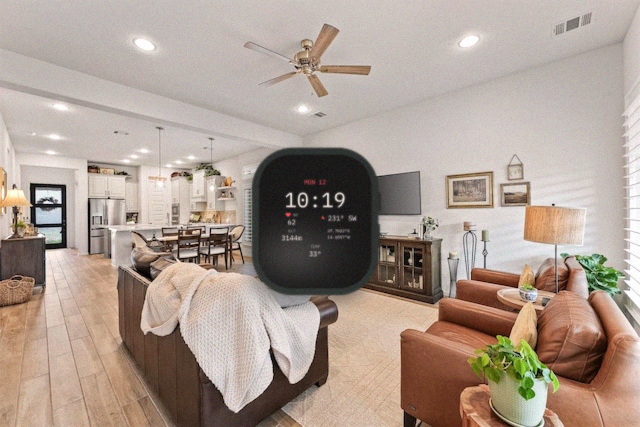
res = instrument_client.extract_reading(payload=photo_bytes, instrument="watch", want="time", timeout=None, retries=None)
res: 10:19
